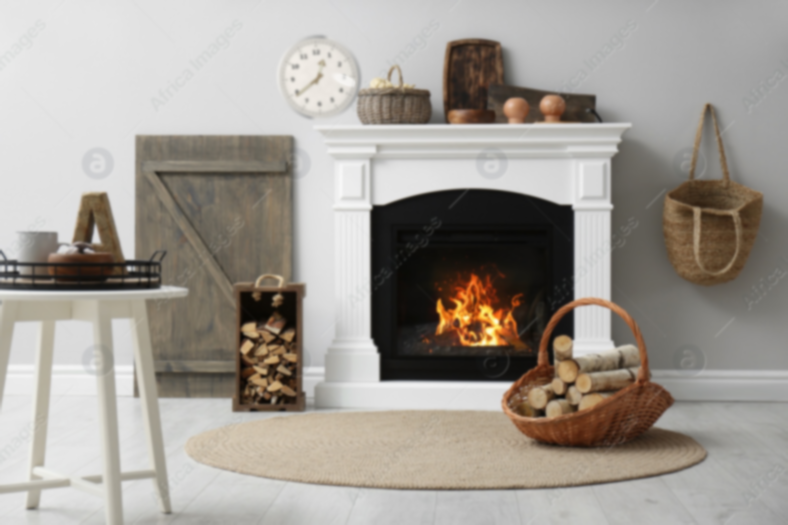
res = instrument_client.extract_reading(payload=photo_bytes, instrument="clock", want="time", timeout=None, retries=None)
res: 12:39
